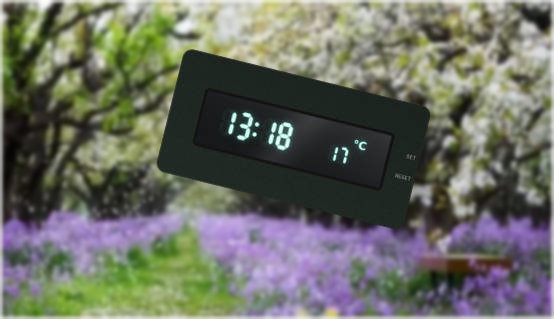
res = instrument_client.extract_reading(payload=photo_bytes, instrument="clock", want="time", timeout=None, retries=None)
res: 13:18
